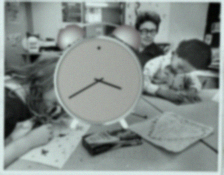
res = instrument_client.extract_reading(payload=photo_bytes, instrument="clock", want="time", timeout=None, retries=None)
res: 3:40
